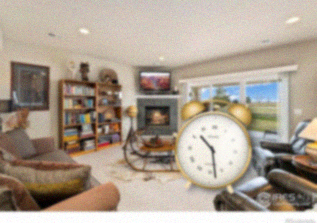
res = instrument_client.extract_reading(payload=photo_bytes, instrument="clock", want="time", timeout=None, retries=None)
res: 10:28
